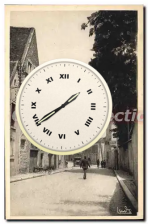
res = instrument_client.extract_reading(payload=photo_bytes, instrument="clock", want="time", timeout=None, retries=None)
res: 1:39
